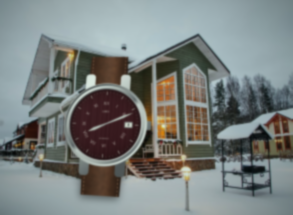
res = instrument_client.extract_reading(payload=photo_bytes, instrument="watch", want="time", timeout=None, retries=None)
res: 8:11
